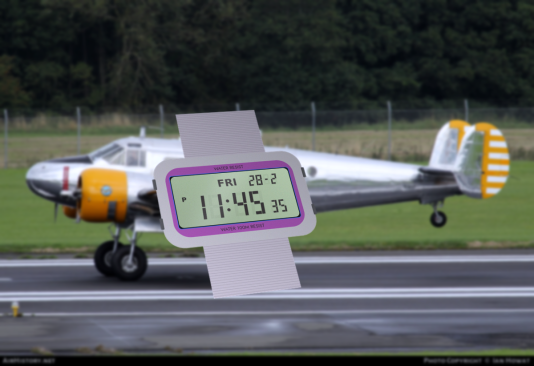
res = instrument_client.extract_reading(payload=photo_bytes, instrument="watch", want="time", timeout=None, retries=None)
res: 11:45:35
